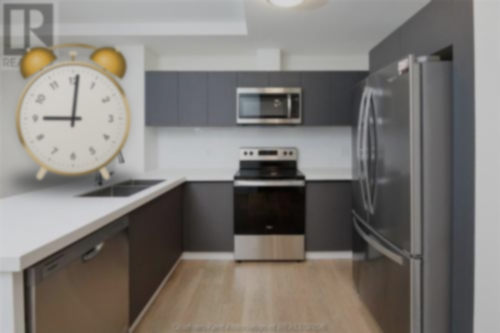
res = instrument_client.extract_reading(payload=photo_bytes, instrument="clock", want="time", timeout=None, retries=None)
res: 9:01
